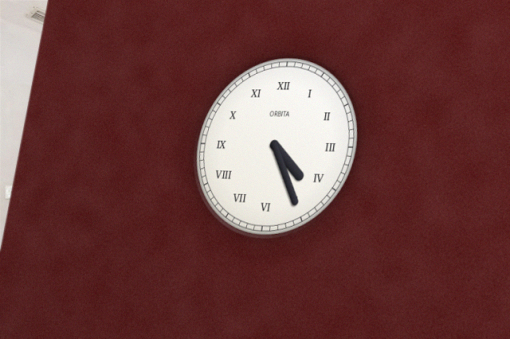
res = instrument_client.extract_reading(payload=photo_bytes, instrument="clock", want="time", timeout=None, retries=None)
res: 4:25
